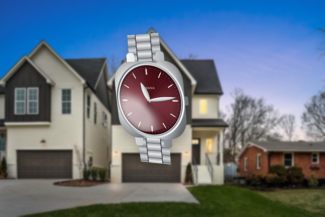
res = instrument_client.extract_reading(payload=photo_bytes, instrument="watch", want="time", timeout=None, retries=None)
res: 11:14
